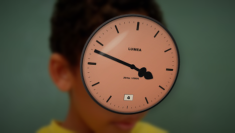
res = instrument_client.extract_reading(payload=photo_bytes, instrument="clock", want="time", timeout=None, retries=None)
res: 3:48
